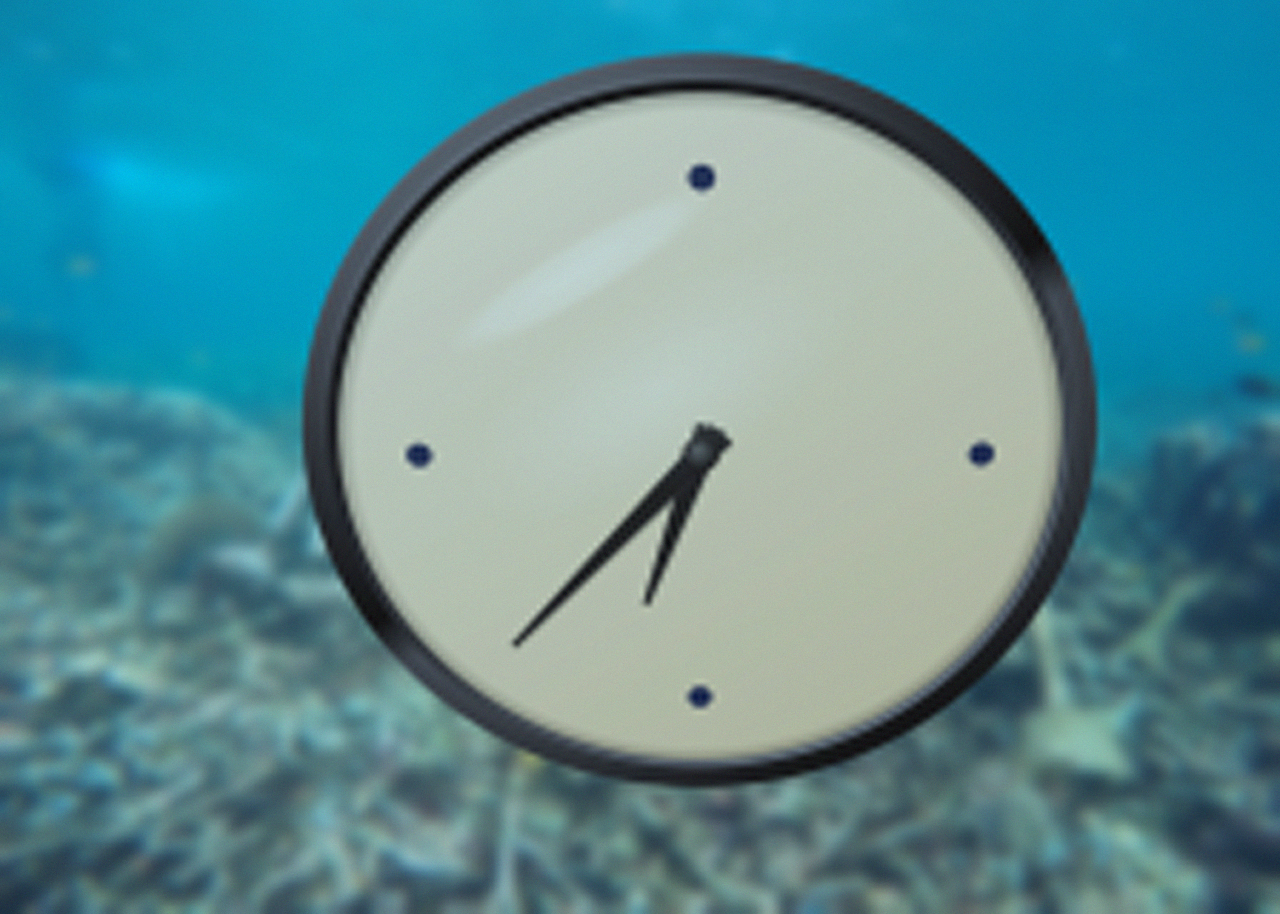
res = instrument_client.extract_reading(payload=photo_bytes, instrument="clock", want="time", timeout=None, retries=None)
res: 6:37
